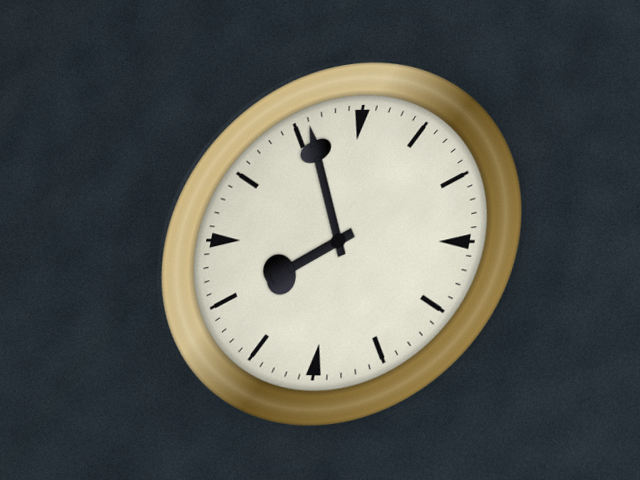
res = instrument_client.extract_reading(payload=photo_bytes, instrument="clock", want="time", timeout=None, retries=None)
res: 7:56
